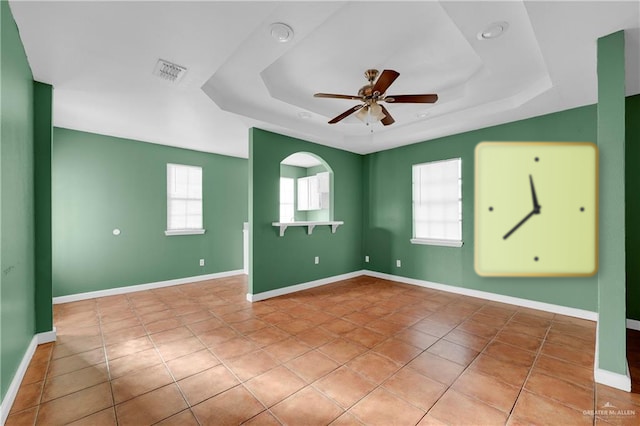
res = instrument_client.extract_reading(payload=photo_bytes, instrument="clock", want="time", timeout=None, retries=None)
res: 11:38
